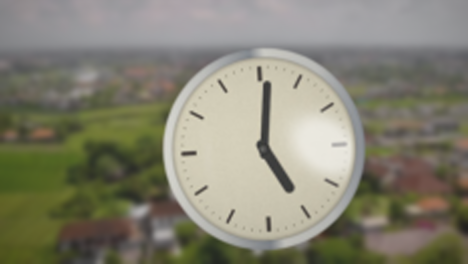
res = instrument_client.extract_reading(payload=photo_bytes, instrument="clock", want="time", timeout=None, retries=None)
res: 5:01
